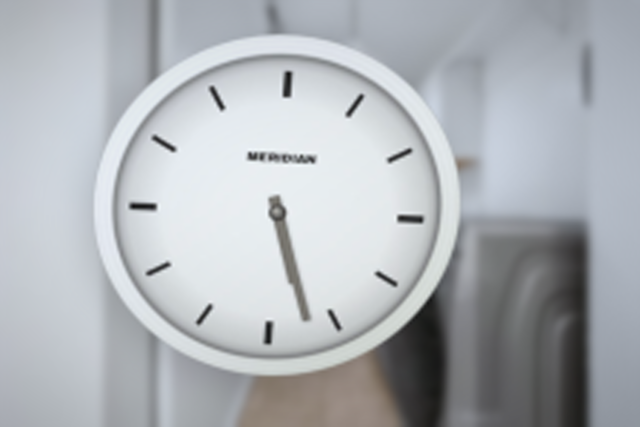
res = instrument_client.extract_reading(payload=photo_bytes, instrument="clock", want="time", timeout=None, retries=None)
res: 5:27
